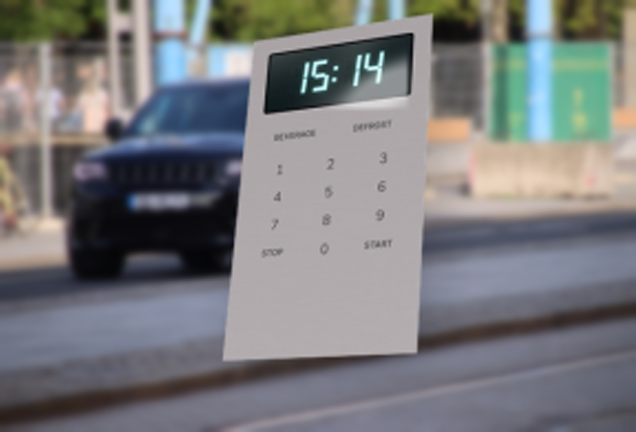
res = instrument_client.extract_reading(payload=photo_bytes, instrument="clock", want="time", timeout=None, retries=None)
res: 15:14
